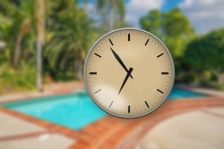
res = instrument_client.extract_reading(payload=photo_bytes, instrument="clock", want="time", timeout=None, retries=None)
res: 6:54
